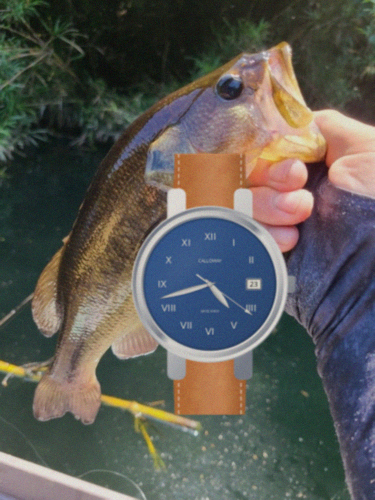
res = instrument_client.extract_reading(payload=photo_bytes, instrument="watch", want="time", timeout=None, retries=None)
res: 4:42:21
